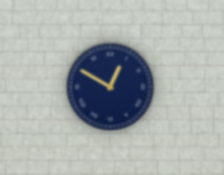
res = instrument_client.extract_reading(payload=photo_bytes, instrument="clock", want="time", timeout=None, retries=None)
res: 12:50
